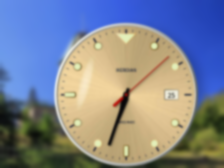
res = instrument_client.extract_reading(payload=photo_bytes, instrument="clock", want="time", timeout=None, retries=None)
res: 6:33:08
